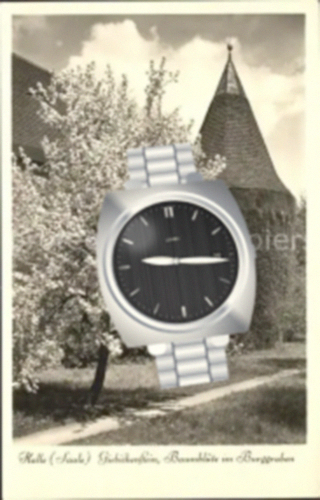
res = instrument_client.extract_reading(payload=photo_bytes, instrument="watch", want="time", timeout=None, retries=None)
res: 9:16
